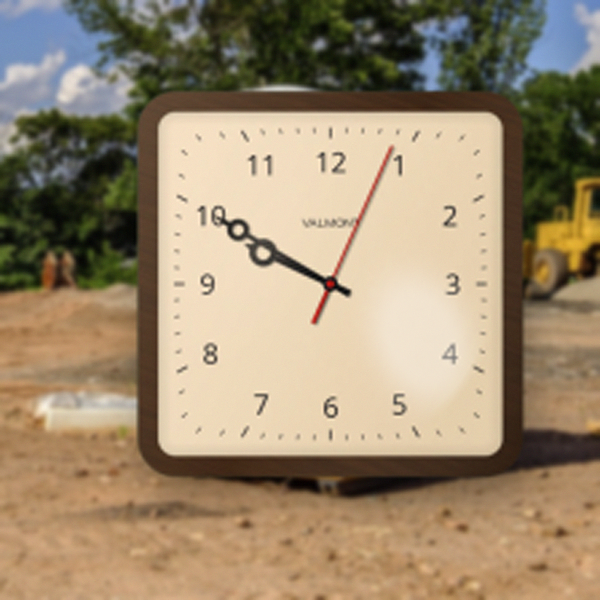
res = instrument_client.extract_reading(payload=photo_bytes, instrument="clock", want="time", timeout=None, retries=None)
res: 9:50:04
